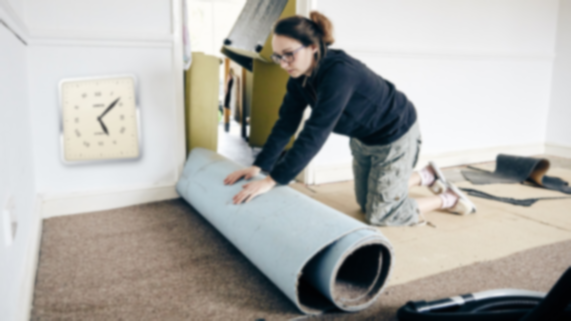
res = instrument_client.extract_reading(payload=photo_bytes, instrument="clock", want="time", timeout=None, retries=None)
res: 5:08
